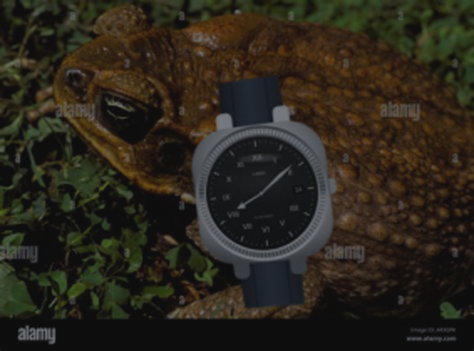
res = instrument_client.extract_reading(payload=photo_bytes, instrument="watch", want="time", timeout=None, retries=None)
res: 8:09
